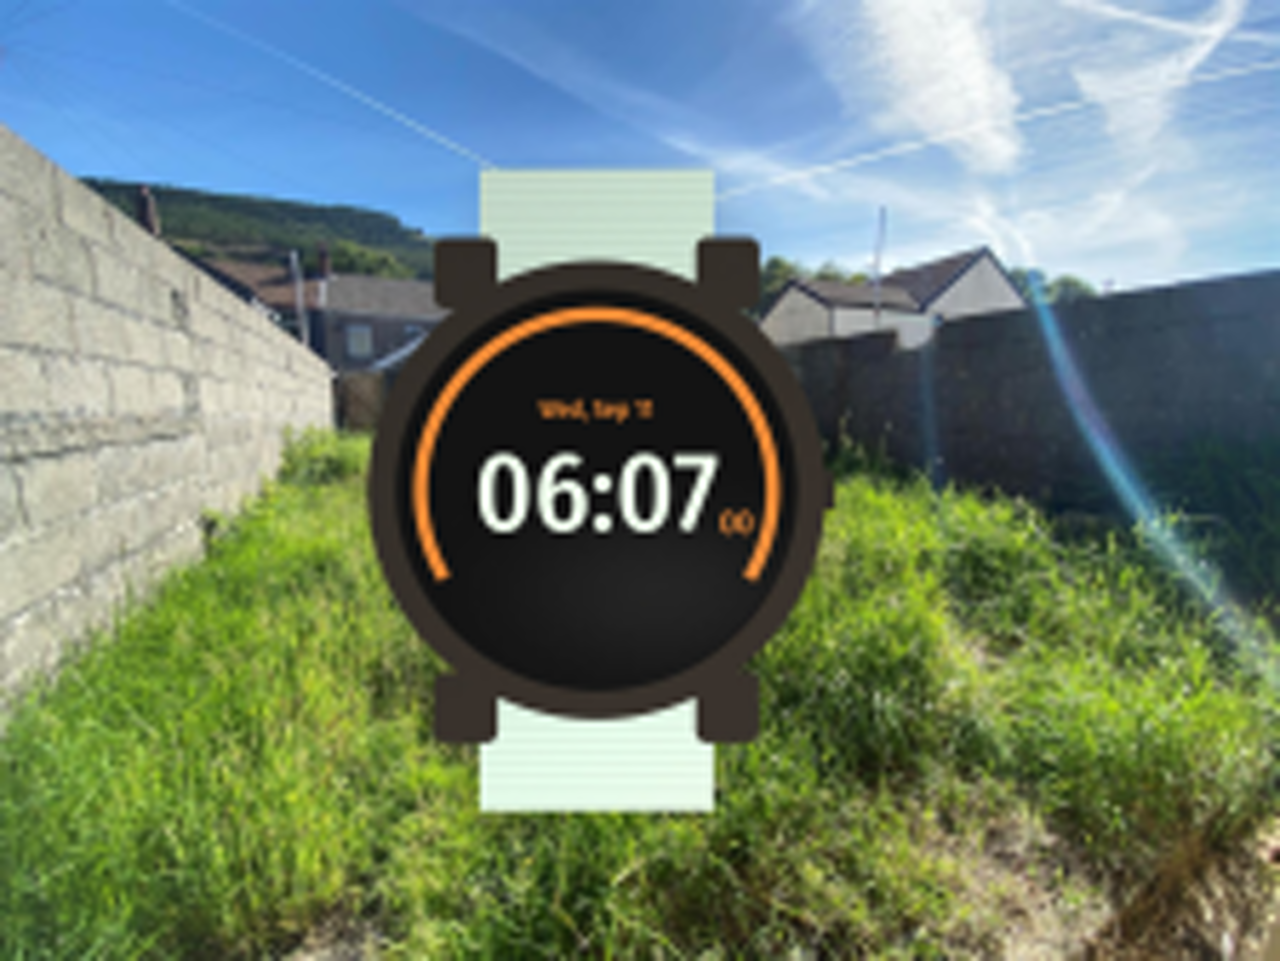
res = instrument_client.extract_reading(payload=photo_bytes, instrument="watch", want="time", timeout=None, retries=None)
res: 6:07
